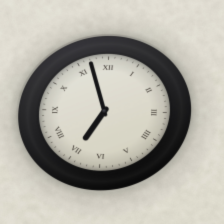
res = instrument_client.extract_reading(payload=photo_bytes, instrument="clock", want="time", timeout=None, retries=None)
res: 6:57
